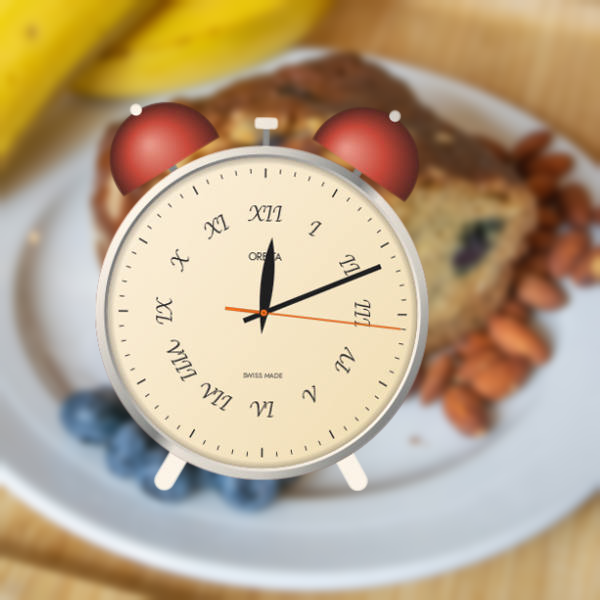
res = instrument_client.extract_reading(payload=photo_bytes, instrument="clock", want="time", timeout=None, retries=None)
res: 12:11:16
